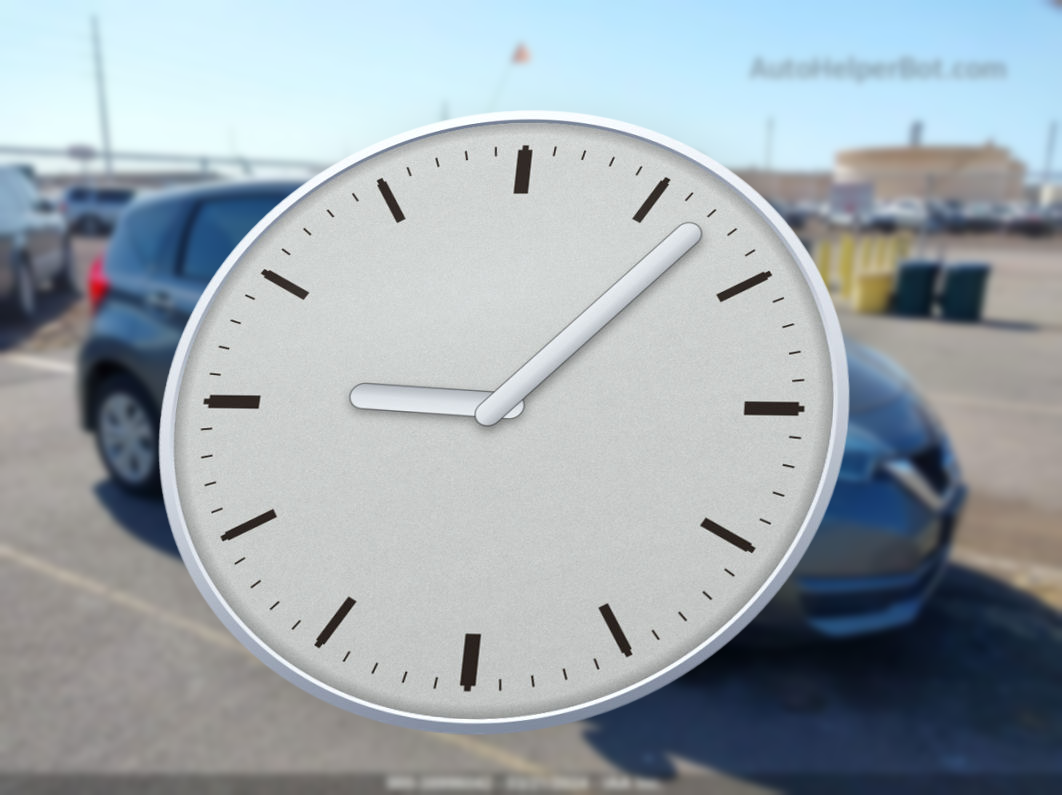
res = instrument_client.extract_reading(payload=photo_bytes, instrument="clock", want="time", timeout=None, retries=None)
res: 9:07
